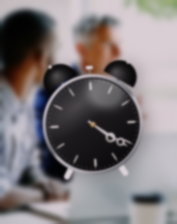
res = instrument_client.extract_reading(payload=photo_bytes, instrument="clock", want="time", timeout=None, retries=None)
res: 4:21
